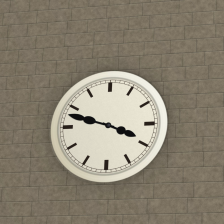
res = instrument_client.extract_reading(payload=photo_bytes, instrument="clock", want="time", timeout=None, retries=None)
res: 3:48
